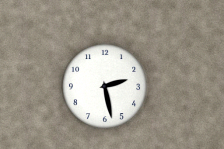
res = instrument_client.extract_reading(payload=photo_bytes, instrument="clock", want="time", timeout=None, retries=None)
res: 2:28
